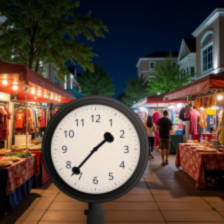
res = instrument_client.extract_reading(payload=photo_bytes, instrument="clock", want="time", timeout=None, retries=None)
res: 1:37
